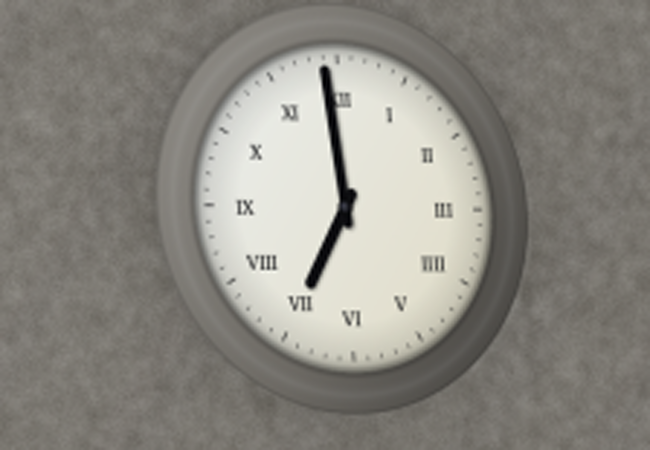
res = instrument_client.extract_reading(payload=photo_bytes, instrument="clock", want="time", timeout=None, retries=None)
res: 6:59
